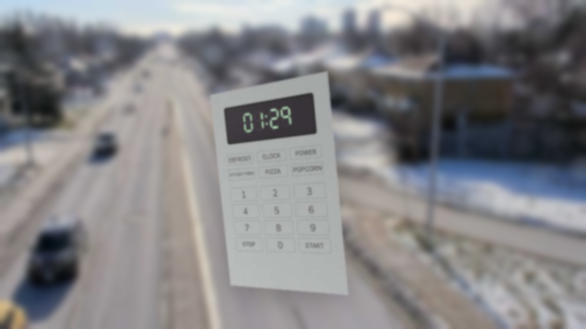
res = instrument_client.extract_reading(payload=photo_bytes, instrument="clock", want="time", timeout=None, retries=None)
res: 1:29
